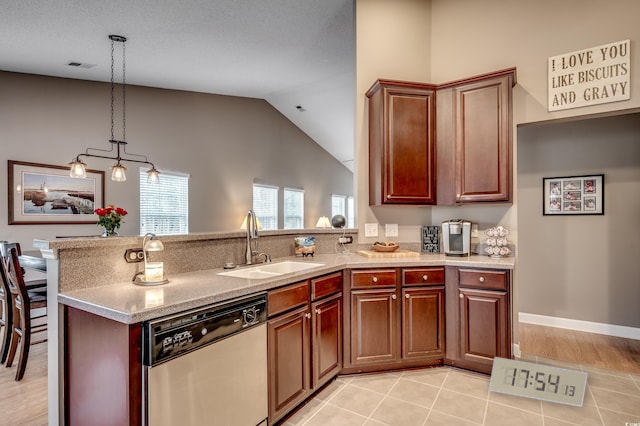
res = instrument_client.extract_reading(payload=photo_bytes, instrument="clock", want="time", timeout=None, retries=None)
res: 17:54:13
